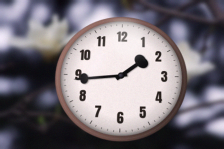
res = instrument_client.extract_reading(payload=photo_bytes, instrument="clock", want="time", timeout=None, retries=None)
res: 1:44
